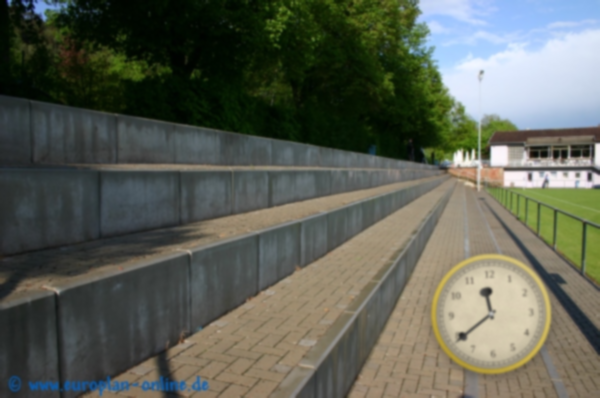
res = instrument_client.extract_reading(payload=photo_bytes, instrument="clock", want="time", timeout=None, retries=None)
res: 11:39
